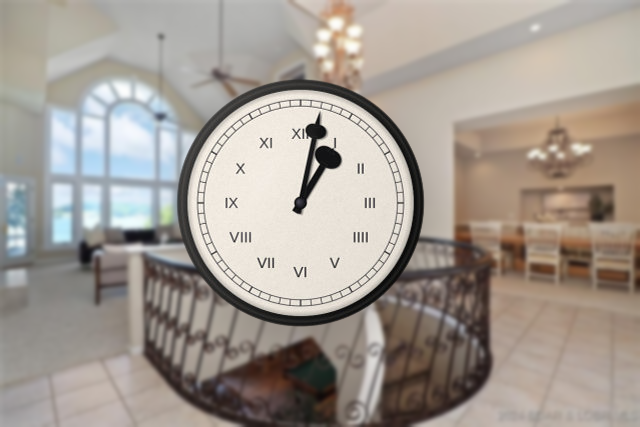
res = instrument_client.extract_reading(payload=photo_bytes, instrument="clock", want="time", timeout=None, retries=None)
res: 1:02
